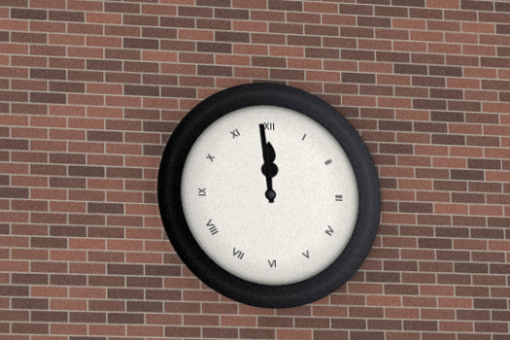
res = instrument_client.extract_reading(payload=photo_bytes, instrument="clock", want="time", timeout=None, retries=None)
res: 11:59
